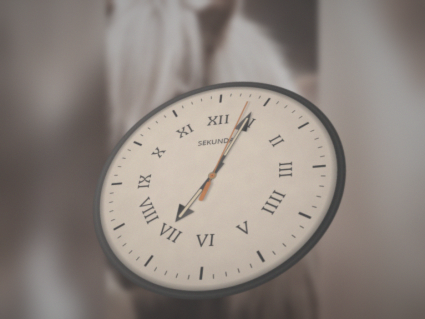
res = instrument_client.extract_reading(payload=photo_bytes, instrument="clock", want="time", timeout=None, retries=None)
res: 7:04:03
